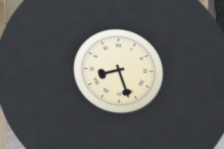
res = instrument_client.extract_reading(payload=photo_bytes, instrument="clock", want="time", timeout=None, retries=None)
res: 8:27
